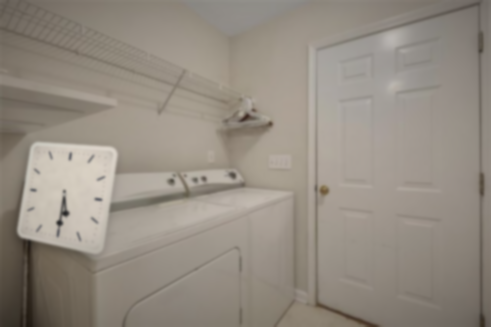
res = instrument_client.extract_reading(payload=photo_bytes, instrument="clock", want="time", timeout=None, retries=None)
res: 5:30
